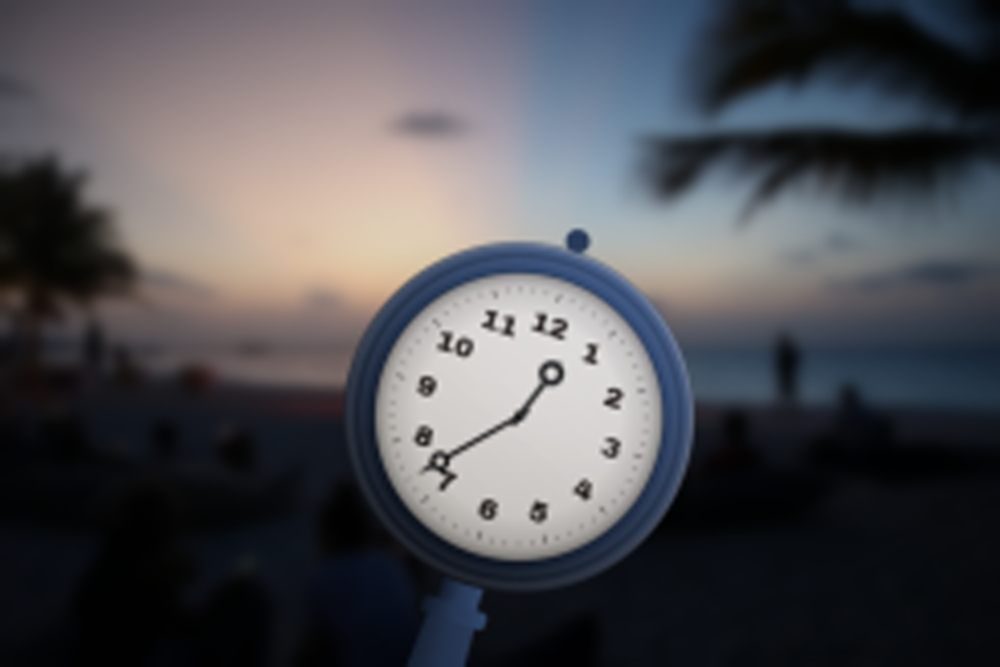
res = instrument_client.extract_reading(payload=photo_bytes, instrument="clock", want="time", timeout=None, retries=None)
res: 12:37
